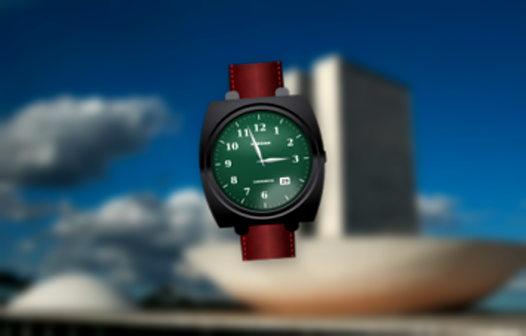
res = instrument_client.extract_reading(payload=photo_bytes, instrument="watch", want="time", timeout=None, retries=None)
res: 2:57
